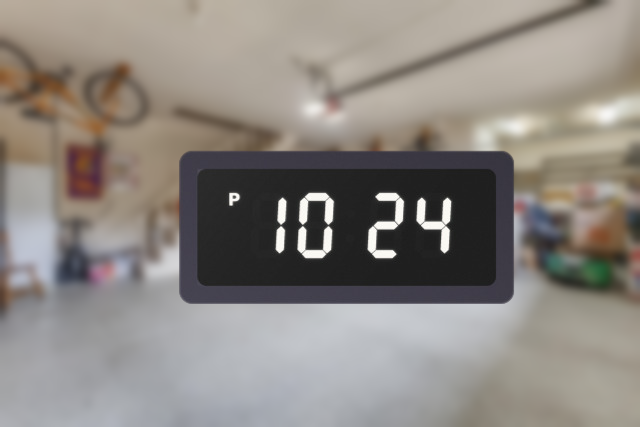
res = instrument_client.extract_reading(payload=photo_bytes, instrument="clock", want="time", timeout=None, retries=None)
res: 10:24
